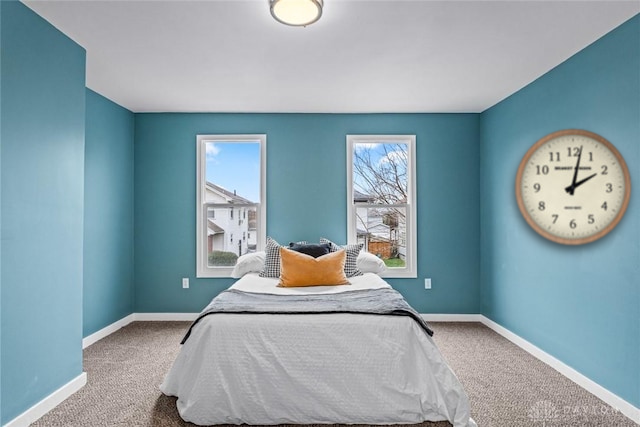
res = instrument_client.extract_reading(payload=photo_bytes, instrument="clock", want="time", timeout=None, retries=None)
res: 2:02
